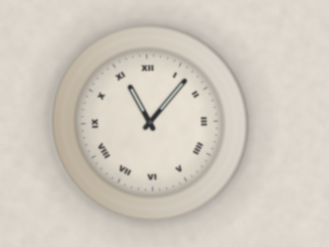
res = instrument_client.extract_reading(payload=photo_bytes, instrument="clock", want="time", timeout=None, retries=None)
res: 11:07
